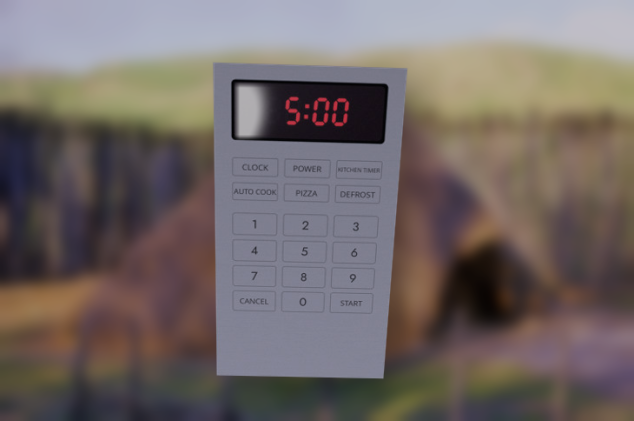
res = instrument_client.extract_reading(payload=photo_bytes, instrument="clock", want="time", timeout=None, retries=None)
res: 5:00
